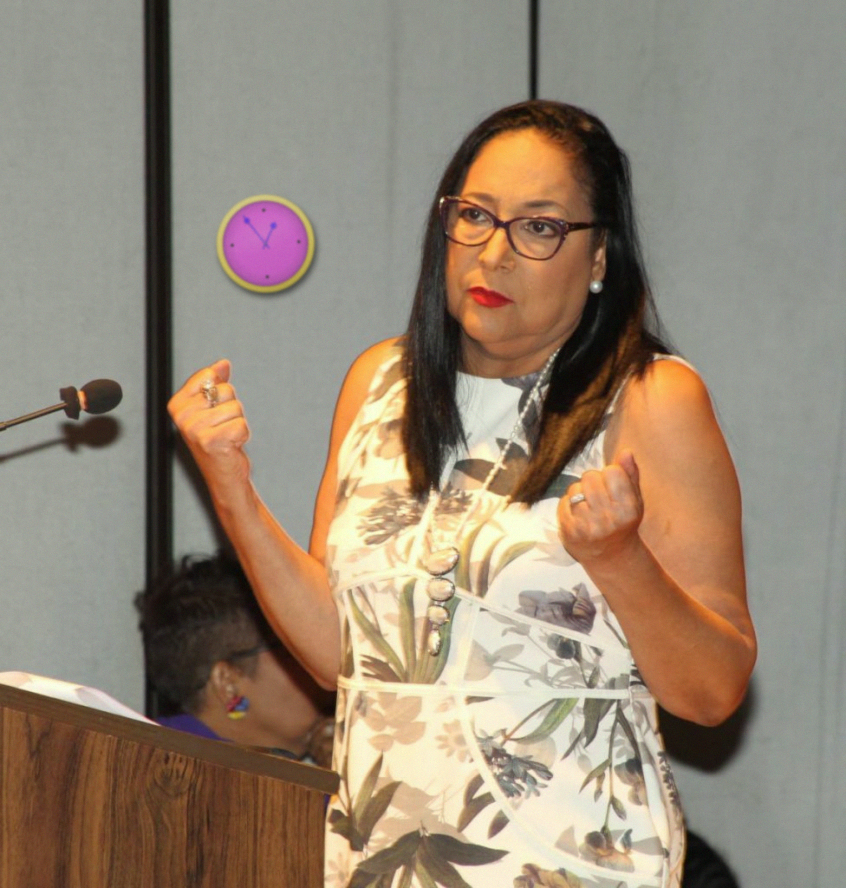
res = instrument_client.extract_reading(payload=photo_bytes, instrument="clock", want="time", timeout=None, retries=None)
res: 12:54
